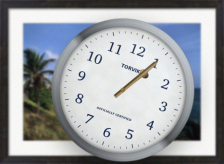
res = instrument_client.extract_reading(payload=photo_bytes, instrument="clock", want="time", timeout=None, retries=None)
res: 1:05
